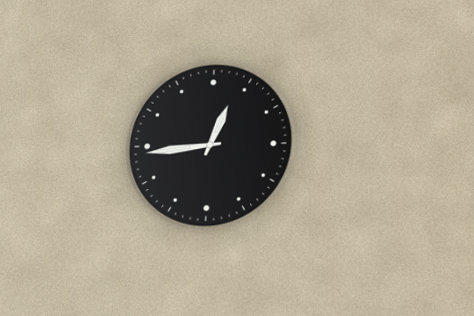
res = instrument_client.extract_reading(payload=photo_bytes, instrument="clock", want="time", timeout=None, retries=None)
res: 12:44
